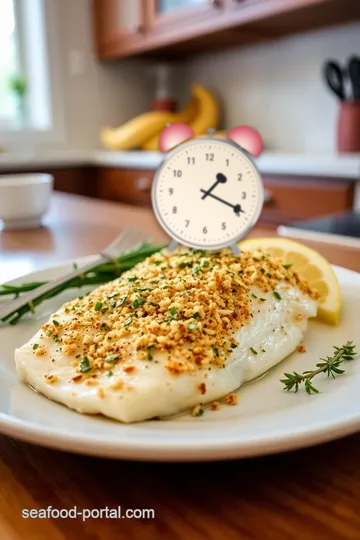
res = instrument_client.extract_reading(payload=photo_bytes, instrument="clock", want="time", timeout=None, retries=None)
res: 1:19
